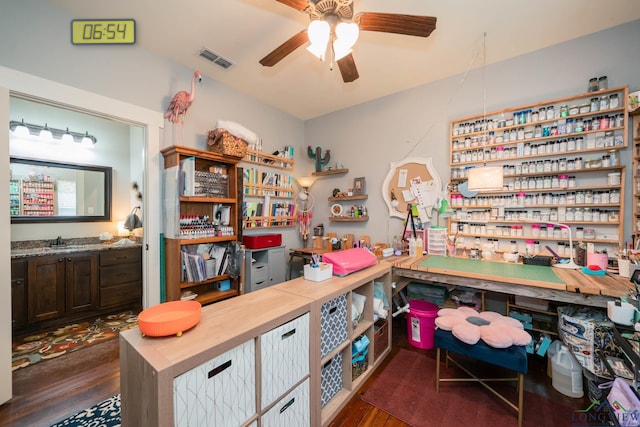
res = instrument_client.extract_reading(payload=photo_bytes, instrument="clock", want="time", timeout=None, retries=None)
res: 6:54
